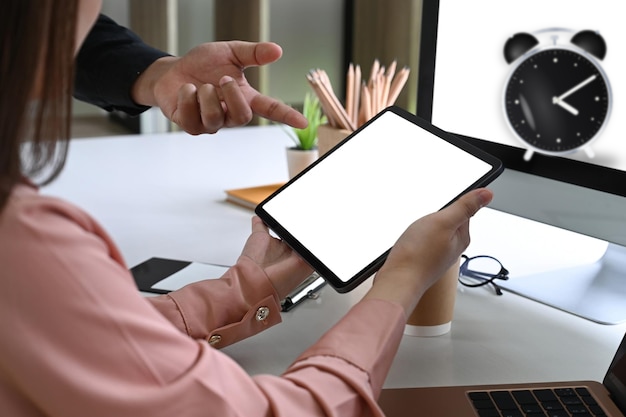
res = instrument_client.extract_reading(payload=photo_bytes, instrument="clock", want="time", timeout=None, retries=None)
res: 4:10
